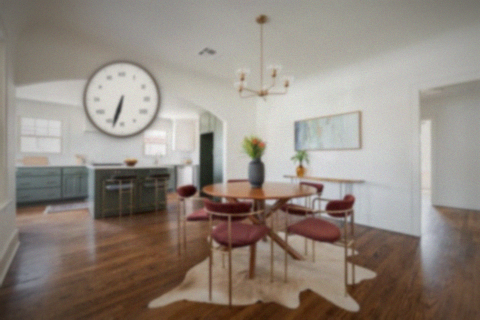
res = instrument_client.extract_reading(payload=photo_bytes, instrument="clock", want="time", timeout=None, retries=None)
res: 6:33
